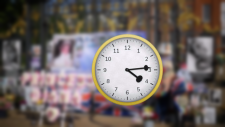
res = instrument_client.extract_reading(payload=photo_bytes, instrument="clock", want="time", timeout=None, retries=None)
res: 4:14
